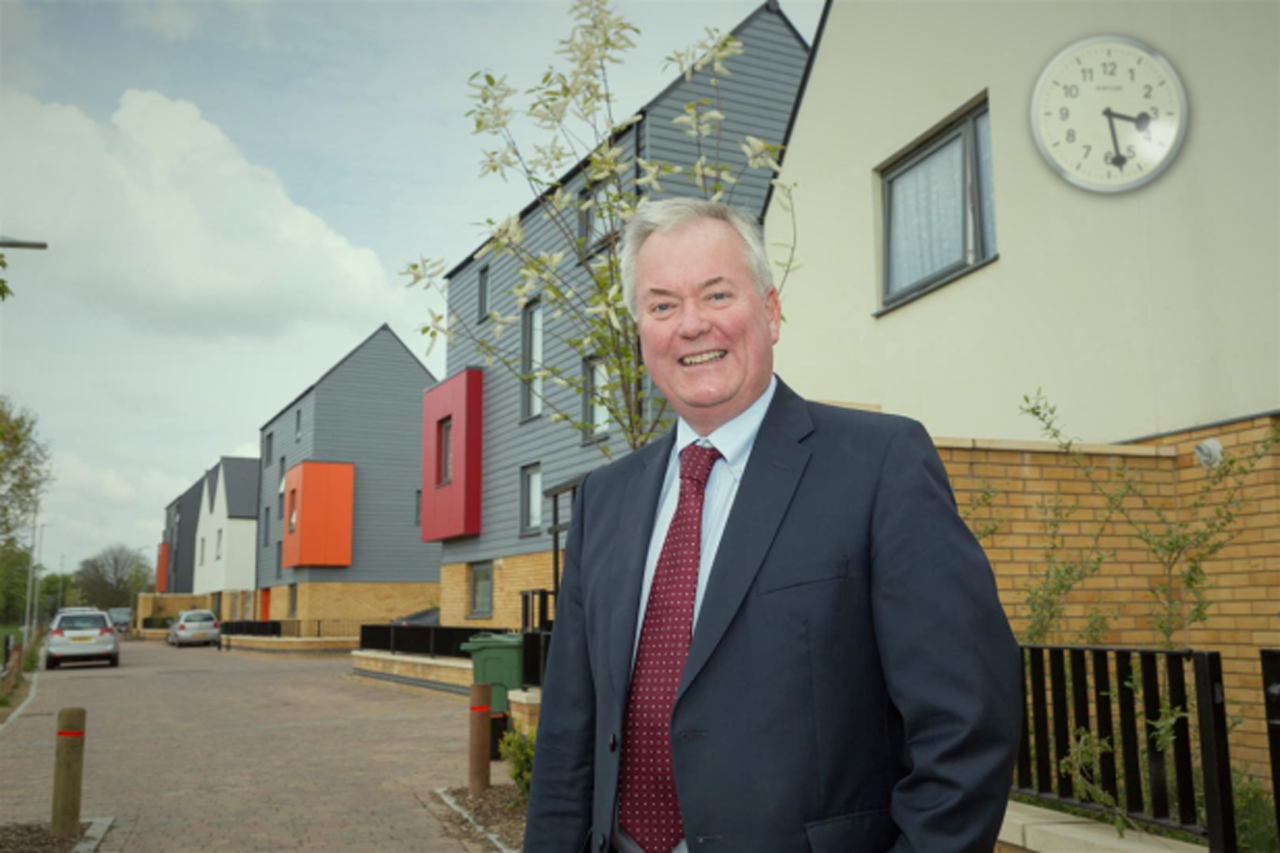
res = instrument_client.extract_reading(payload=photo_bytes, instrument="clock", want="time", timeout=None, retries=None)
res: 3:28
